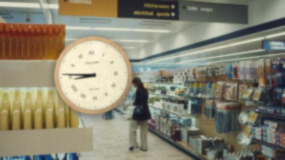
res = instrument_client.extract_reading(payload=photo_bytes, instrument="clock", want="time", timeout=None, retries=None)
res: 8:46
